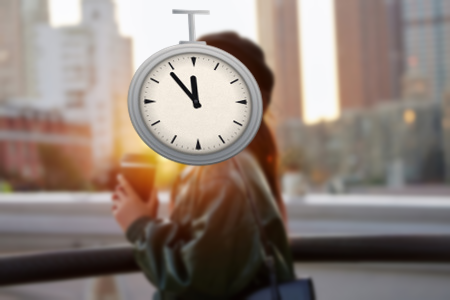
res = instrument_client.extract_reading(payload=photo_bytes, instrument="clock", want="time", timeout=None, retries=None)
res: 11:54
